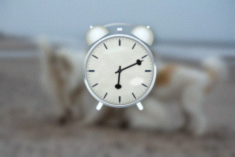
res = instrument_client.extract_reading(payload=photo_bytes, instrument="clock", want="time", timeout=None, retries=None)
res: 6:11
